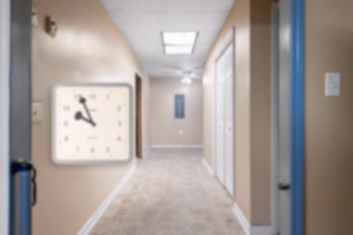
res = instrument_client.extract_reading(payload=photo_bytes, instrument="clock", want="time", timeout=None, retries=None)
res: 9:56
